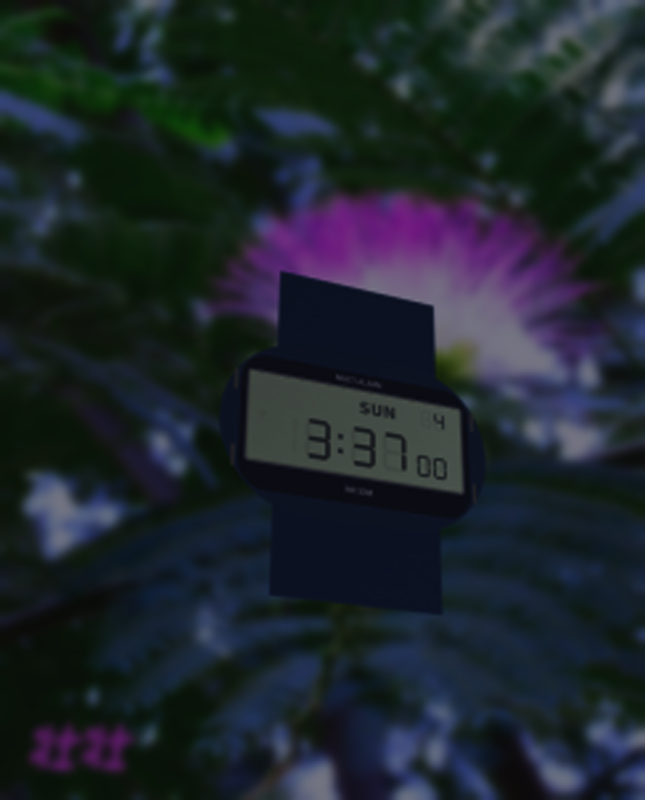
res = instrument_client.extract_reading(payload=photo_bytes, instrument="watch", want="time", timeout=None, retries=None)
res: 3:37:00
